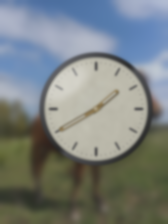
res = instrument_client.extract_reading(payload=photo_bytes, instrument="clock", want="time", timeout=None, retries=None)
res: 1:40
